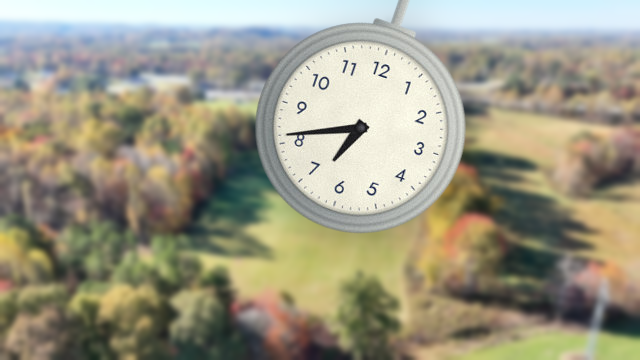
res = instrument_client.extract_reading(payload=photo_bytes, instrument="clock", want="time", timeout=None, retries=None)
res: 6:41
